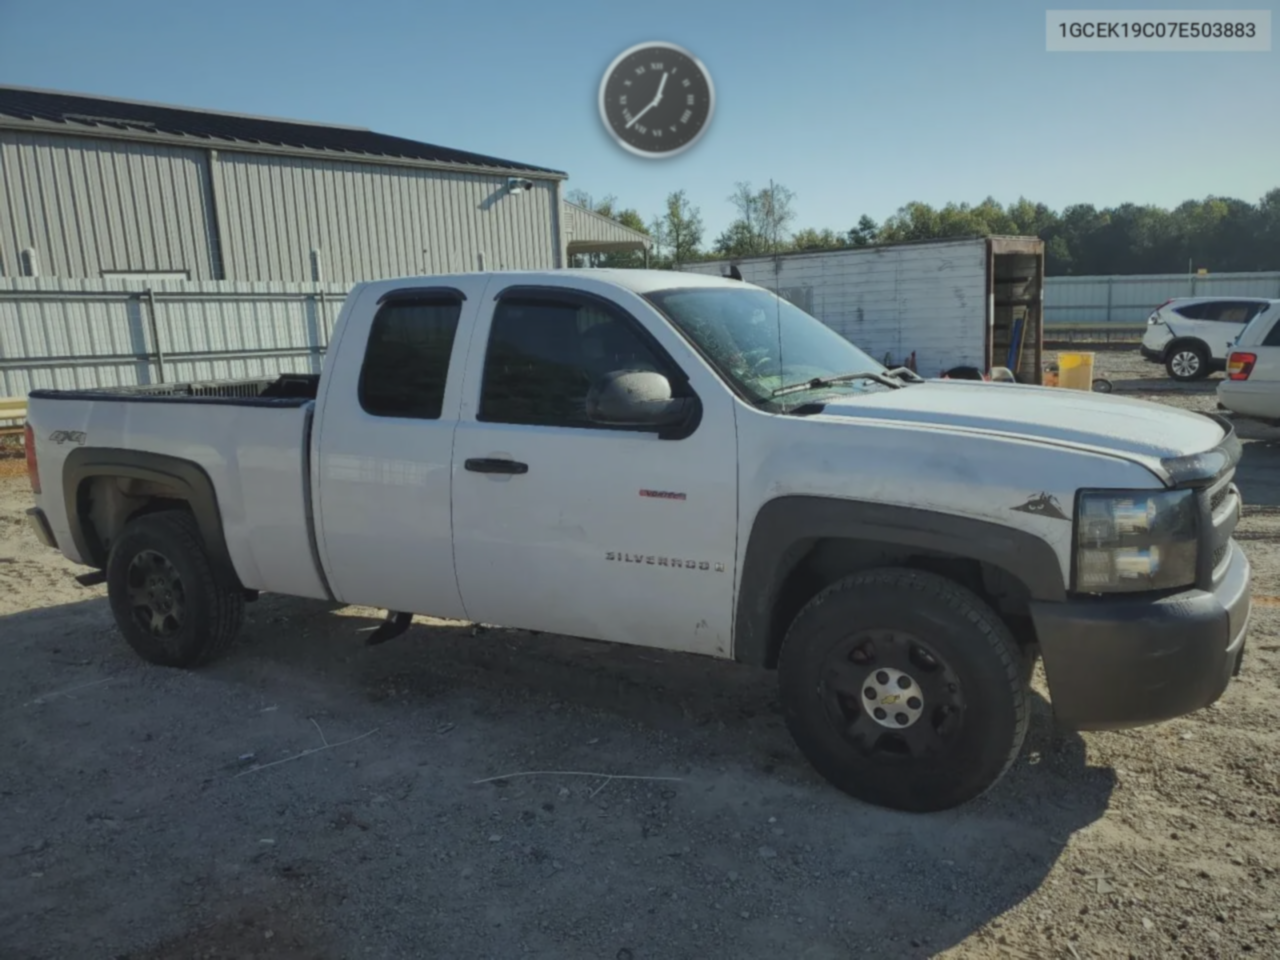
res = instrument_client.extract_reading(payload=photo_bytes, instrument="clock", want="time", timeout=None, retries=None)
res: 12:38
